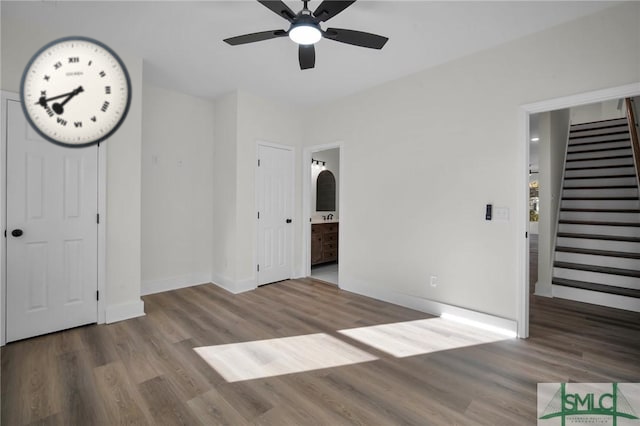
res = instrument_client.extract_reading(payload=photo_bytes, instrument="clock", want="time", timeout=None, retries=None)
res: 7:43
